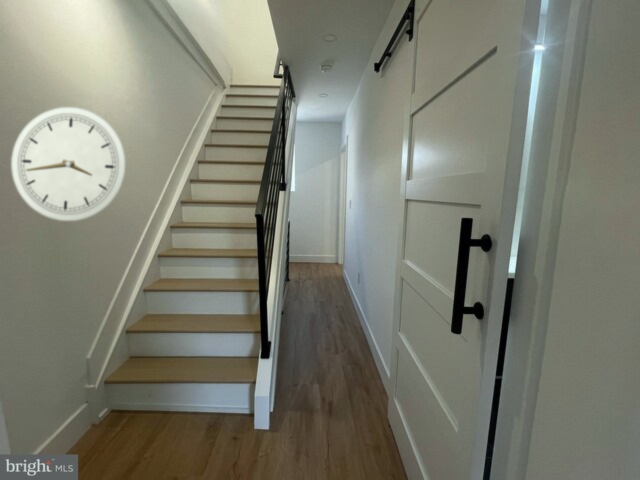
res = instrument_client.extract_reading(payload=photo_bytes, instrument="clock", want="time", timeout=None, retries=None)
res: 3:43
